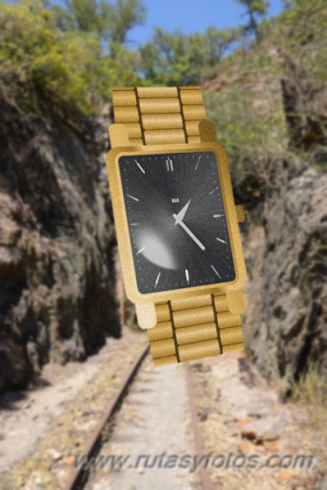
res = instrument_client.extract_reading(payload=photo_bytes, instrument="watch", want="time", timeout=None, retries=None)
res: 1:24
